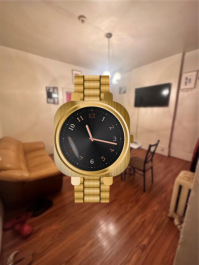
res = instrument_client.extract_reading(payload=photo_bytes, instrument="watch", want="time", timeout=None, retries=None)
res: 11:17
